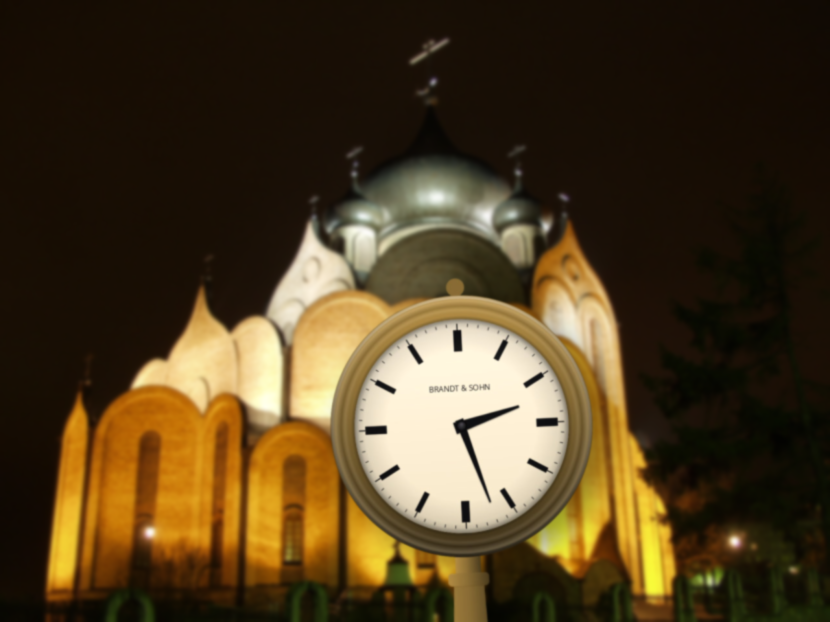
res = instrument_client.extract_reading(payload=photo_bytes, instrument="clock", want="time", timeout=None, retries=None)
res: 2:27
